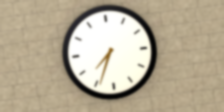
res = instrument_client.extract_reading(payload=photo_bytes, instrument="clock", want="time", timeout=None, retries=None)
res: 7:34
